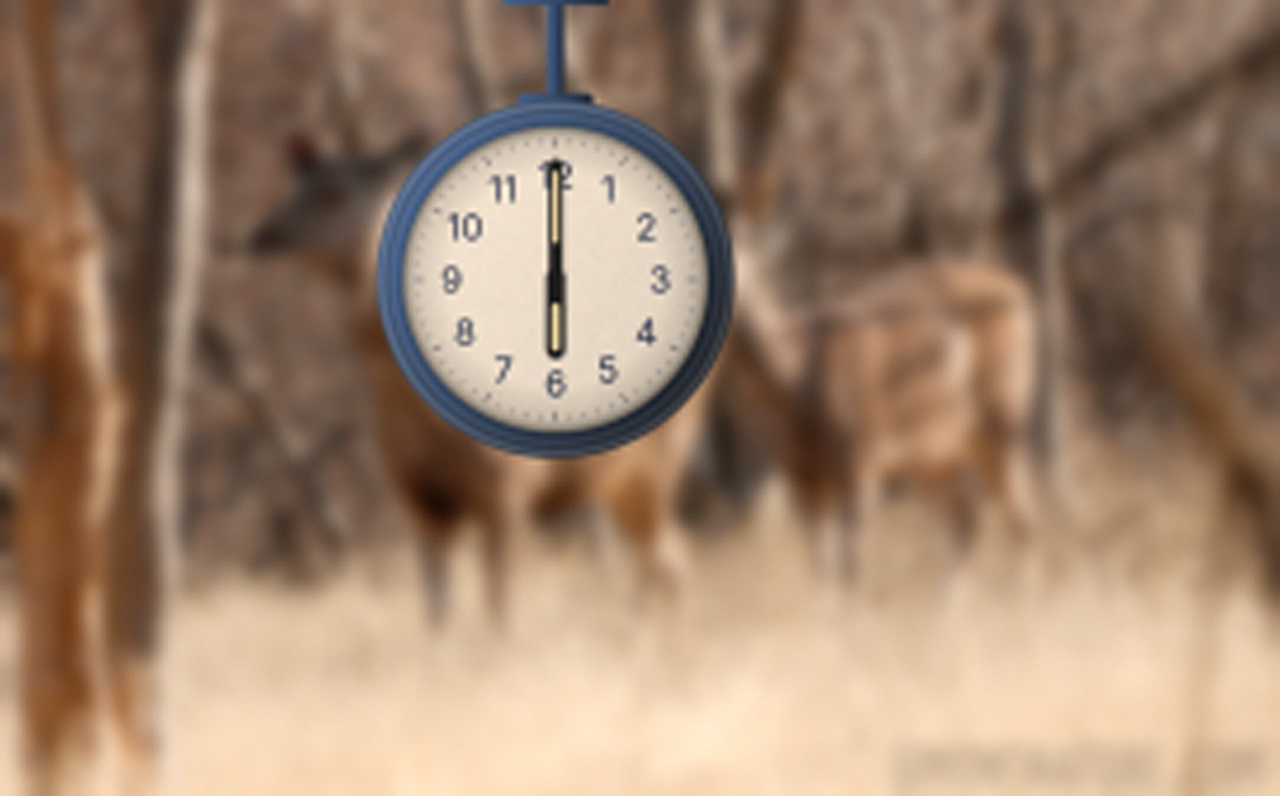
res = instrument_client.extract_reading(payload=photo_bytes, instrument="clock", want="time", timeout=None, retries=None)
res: 6:00
